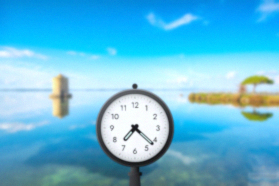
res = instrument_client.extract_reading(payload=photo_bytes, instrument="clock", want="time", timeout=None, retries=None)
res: 7:22
